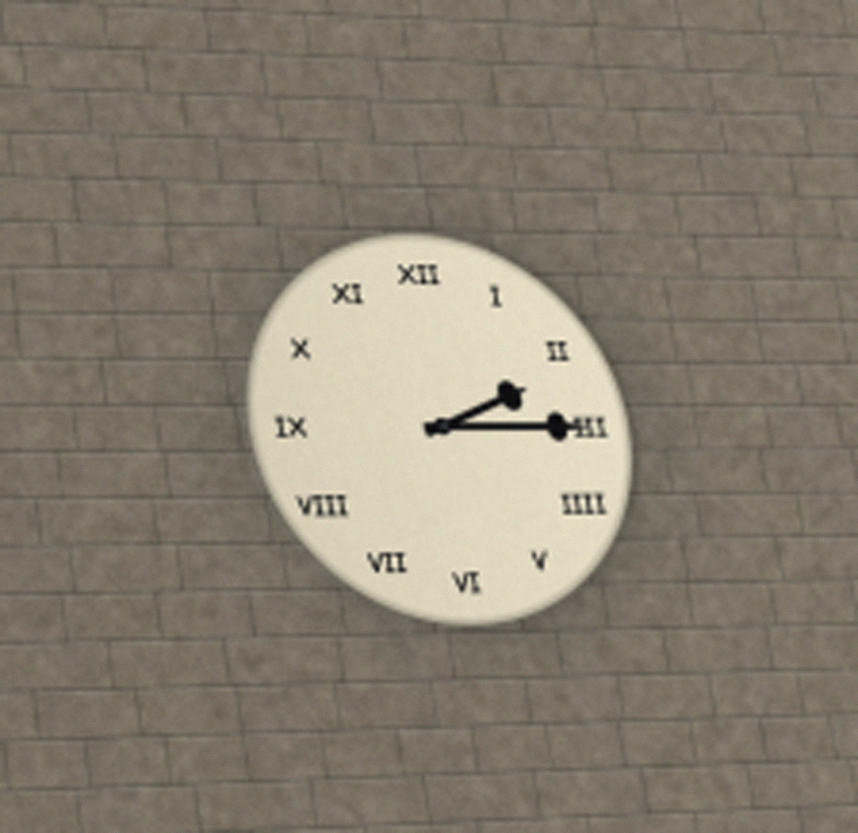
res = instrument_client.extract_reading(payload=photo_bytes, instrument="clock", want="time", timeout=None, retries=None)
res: 2:15
